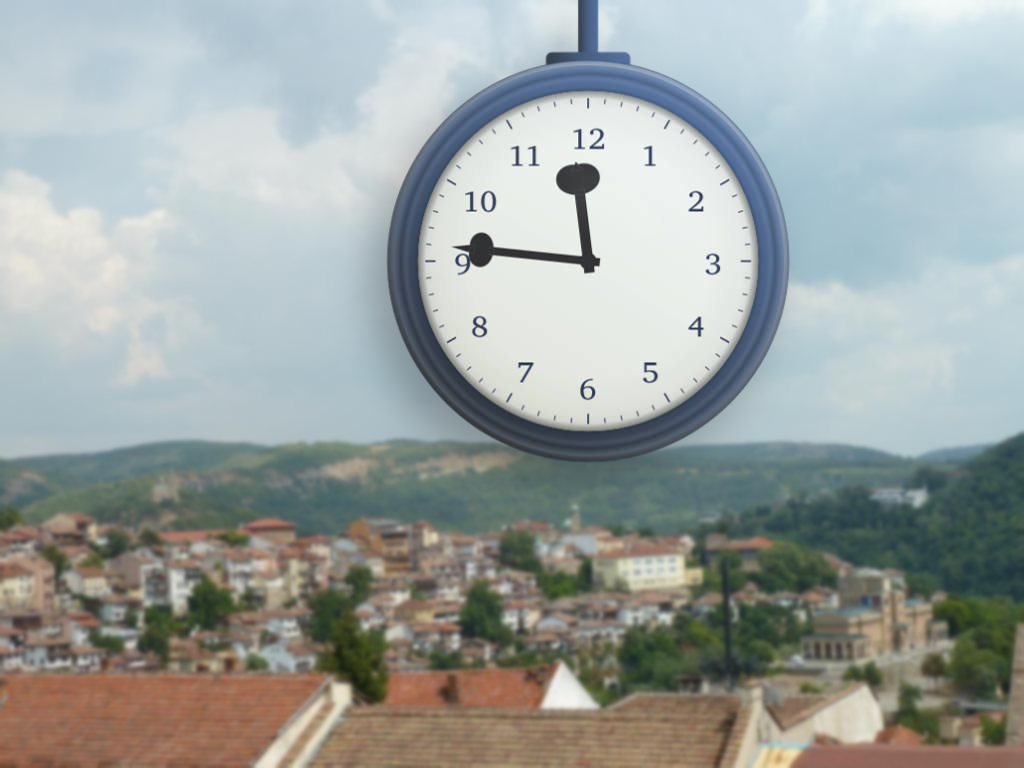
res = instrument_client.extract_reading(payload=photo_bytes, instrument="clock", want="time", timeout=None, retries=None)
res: 11:46
